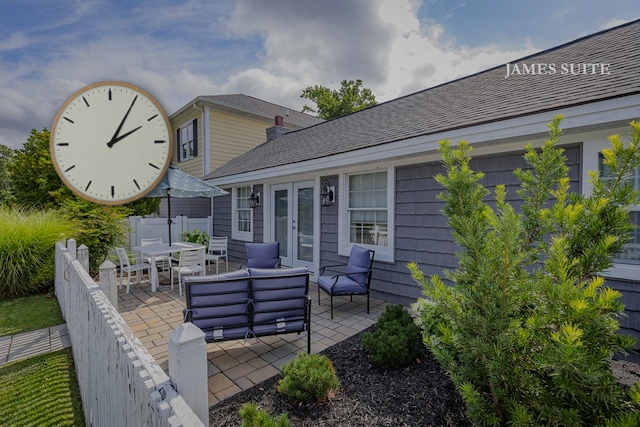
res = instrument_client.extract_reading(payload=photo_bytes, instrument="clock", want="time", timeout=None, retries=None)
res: 2:05
